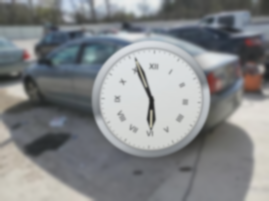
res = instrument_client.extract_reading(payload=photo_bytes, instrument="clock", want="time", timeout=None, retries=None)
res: 5:56
